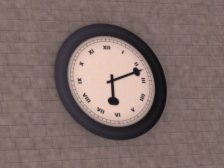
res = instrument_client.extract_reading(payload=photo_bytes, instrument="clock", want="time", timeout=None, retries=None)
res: 6:12
